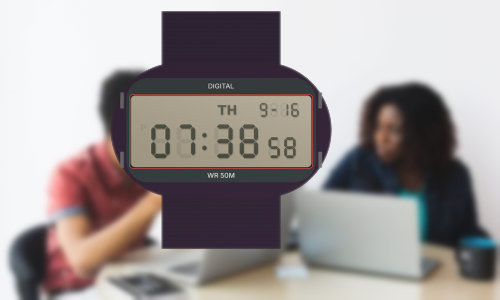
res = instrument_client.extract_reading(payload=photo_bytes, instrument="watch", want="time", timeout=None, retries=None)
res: 7:38:58
